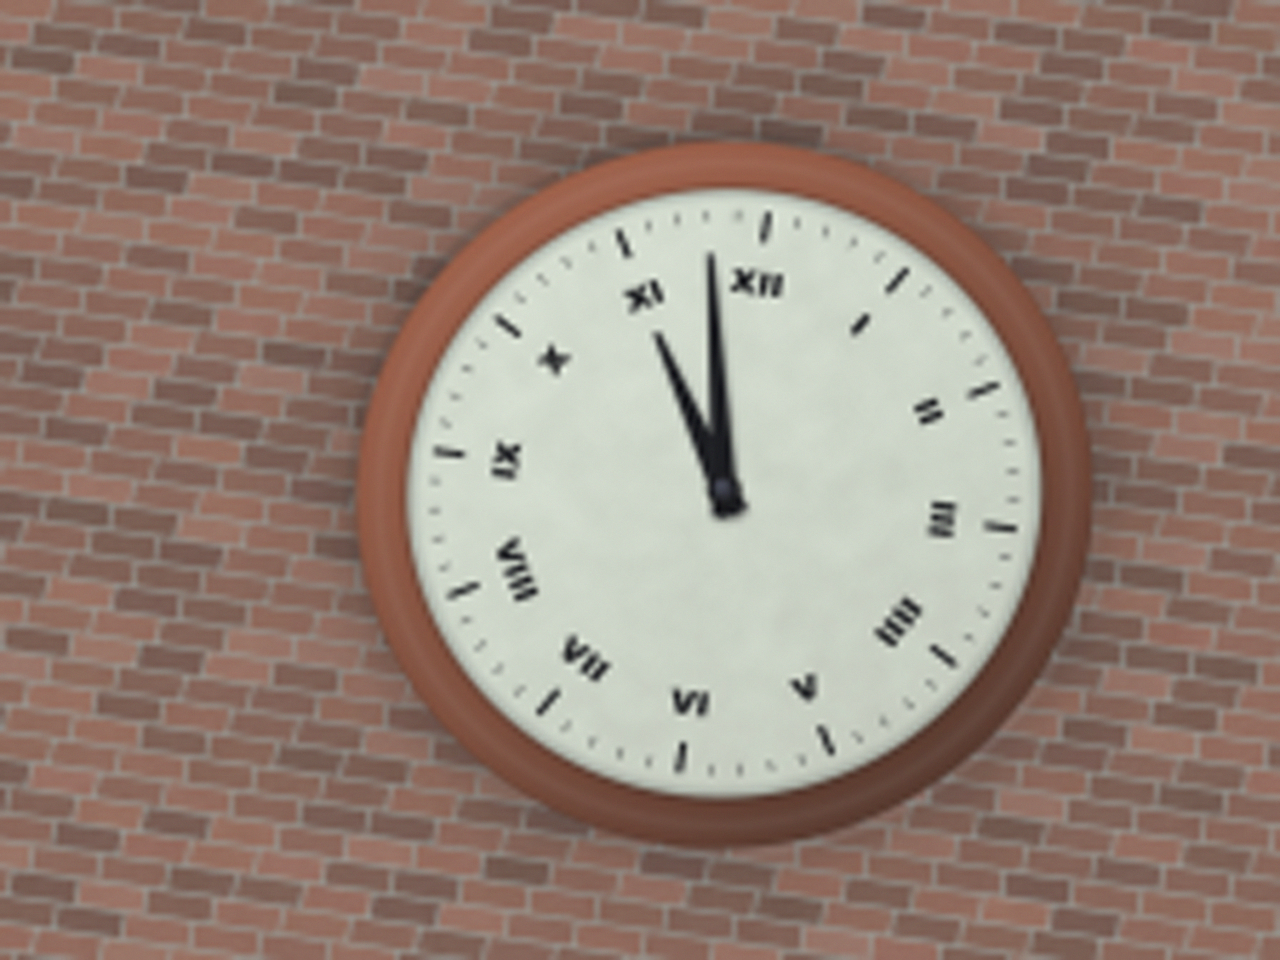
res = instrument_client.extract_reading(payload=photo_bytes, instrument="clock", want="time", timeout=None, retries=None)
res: 10:58
